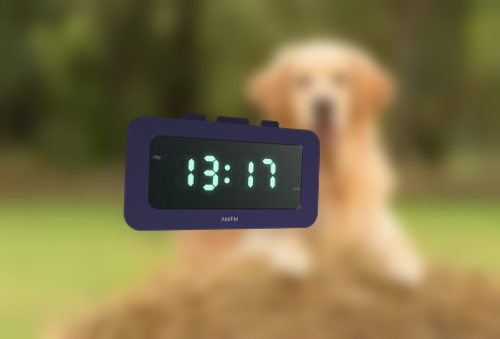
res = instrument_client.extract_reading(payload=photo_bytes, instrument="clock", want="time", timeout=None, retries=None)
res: 13:17
